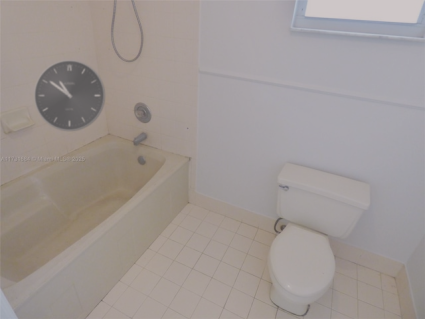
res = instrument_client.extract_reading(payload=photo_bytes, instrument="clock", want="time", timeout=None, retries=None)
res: 10:51
